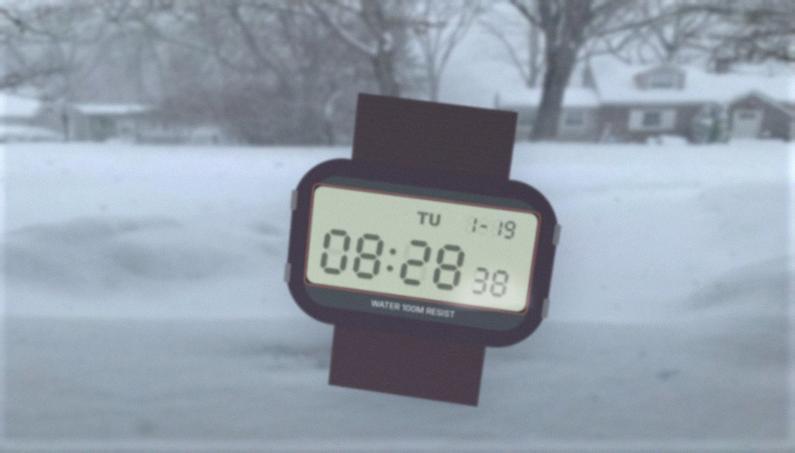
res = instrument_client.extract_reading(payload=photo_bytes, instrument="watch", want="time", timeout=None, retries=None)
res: 8:28:38
